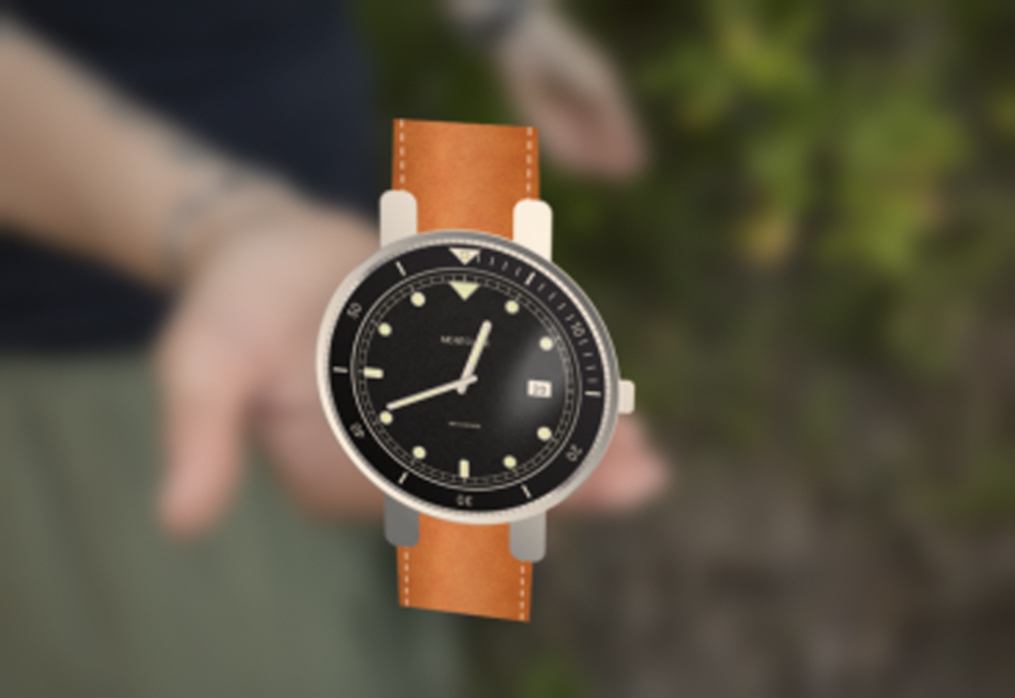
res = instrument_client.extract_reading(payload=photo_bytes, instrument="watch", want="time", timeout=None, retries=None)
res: 12:41
